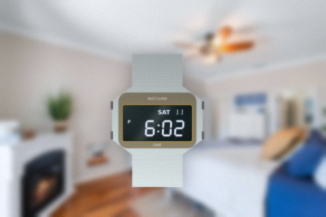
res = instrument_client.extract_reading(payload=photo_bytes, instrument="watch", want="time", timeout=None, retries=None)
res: 6:02
